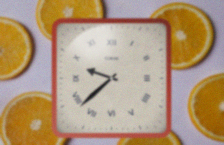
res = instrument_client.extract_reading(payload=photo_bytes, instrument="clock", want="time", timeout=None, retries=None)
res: 9:38
